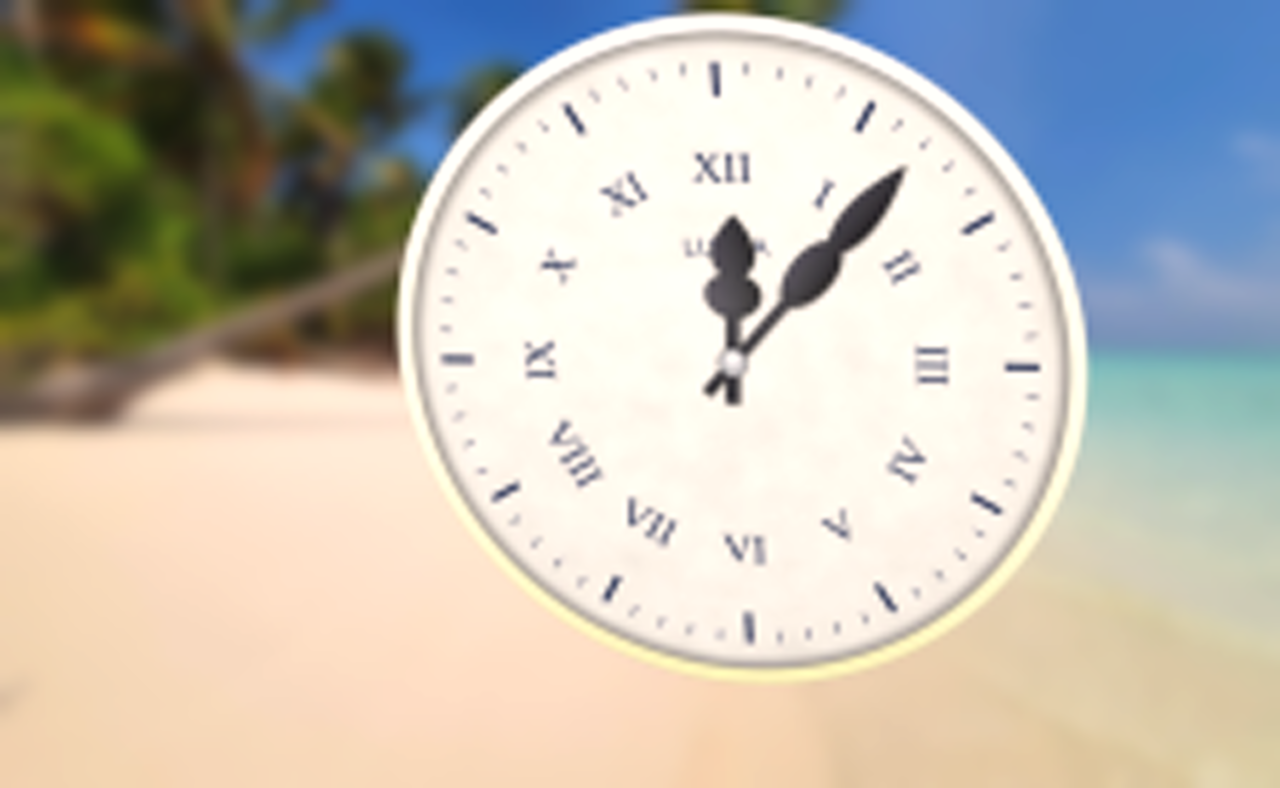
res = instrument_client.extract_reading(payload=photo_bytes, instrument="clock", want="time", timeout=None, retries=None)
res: 12:07
